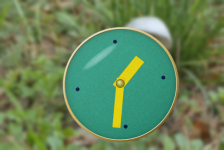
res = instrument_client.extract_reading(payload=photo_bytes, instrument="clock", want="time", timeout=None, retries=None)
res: 1:32
